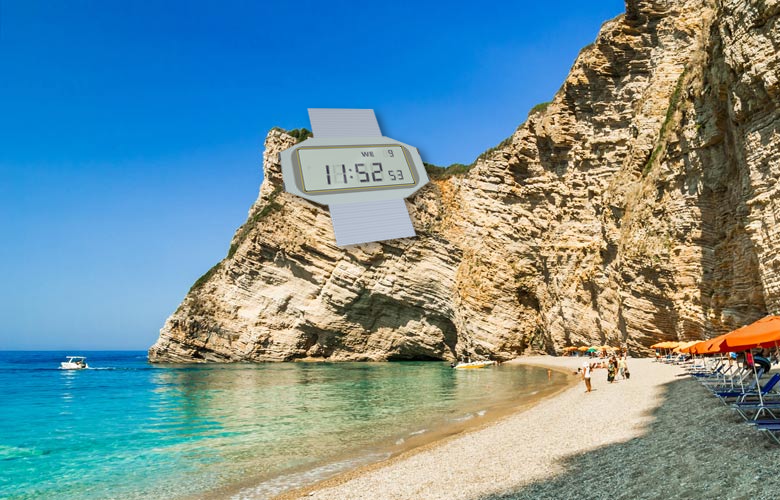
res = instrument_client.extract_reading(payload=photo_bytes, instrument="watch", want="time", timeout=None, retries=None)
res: 11:52:53
